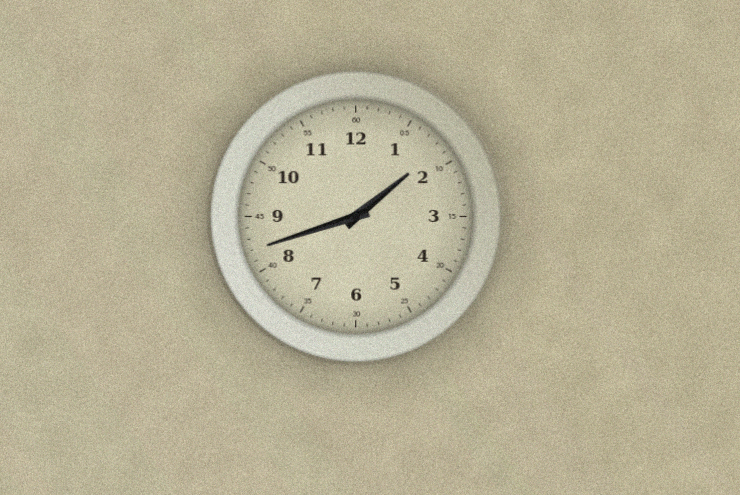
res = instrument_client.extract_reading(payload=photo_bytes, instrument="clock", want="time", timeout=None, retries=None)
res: 1:42
